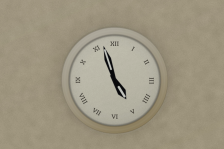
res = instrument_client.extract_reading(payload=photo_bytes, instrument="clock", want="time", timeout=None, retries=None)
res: 4:57
